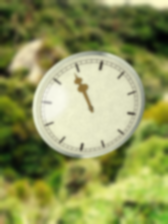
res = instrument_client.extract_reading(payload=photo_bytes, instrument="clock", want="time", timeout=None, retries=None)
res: 10:54
